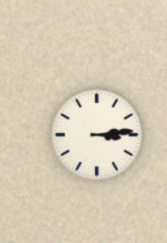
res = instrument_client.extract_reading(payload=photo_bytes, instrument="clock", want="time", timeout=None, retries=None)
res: 3:14
